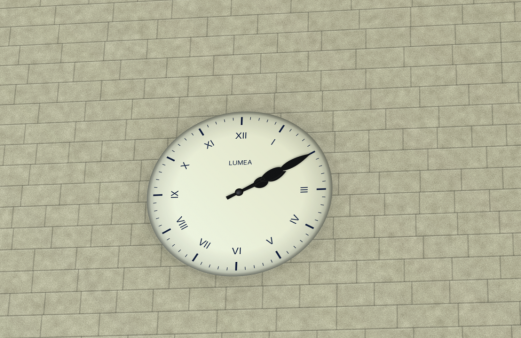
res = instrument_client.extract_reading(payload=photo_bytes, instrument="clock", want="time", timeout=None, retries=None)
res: 2:10
